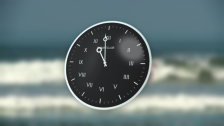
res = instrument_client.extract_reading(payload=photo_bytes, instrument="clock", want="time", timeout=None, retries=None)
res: 10:59
